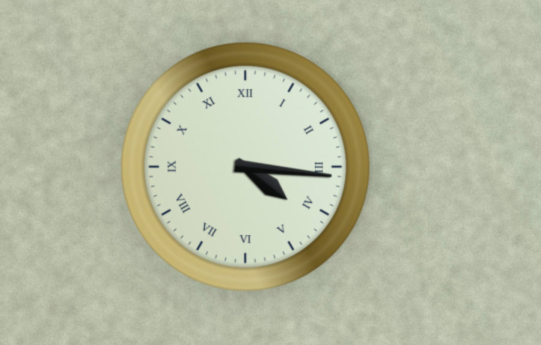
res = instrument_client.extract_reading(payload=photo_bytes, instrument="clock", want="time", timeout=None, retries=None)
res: 4:16
